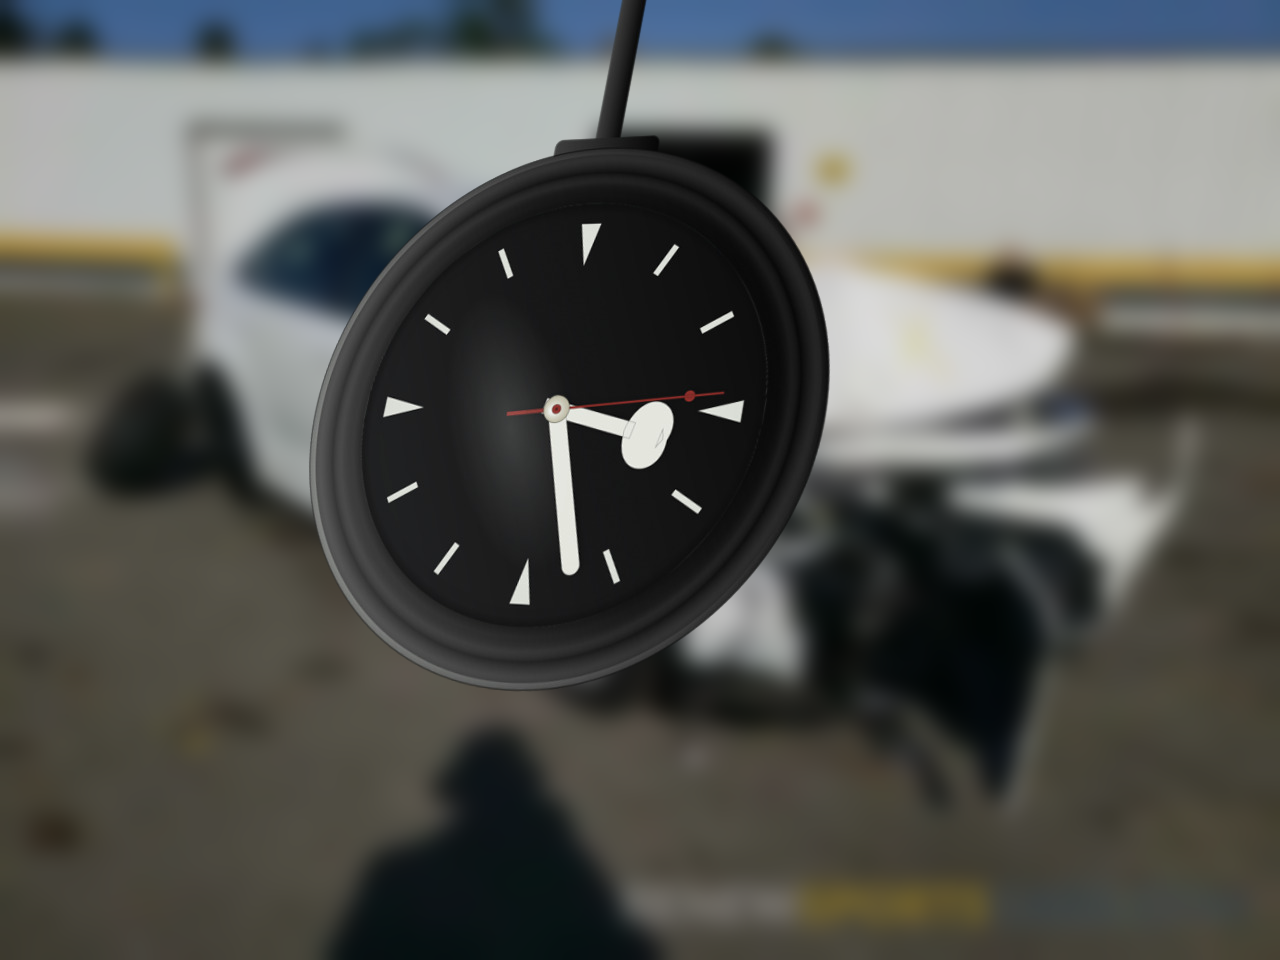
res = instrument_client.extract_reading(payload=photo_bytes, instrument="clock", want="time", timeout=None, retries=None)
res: 3:27:14
